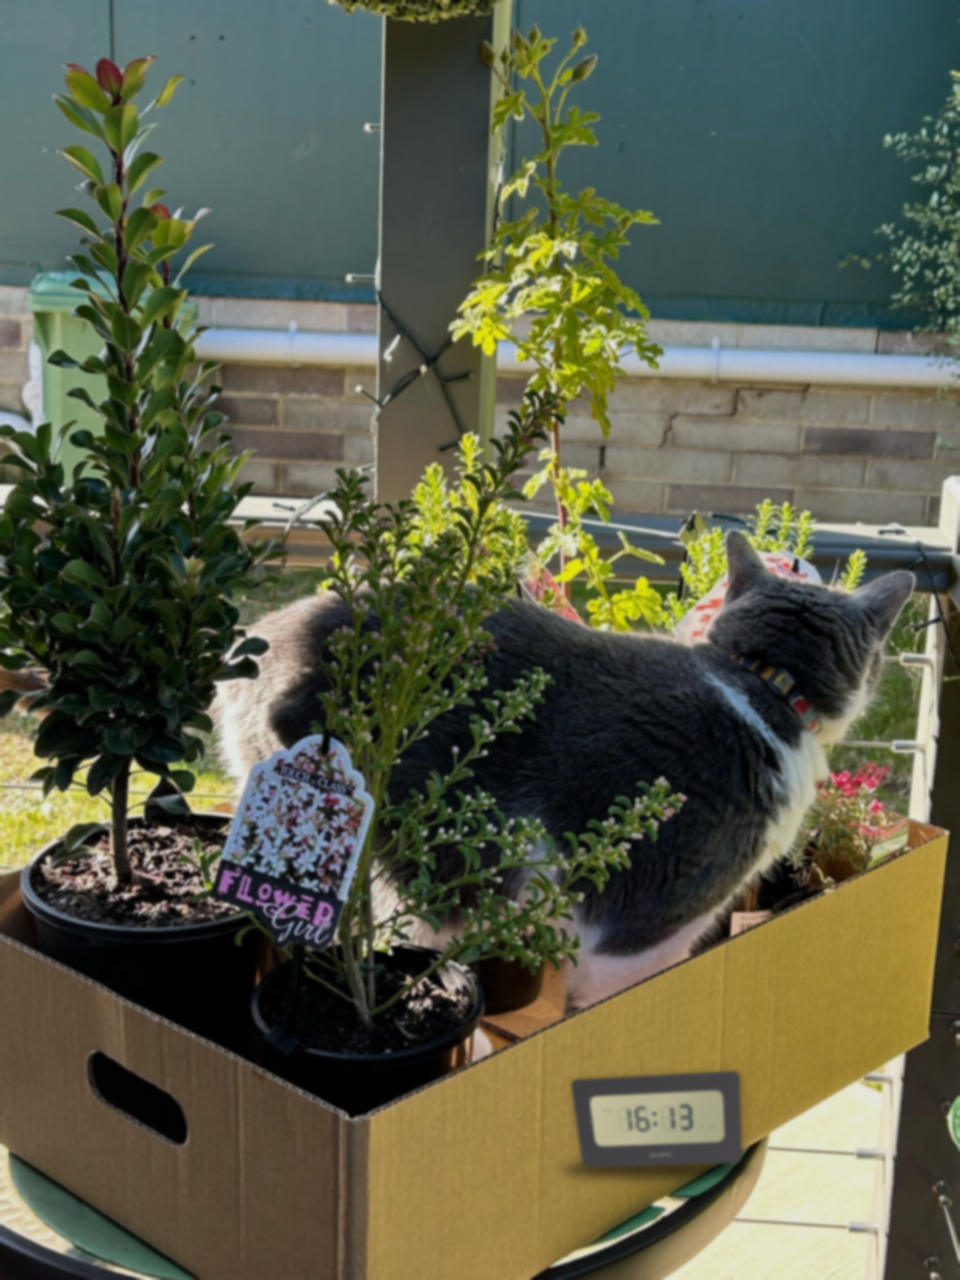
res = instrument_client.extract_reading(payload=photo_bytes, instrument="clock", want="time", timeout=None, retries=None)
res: 16:13
